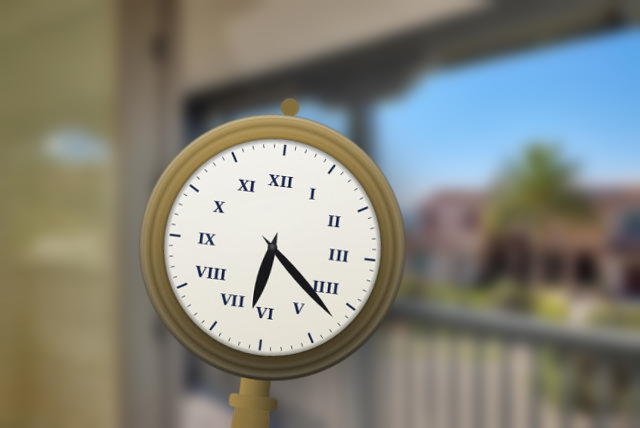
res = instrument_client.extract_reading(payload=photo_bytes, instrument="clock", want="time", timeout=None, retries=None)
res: 6:22
